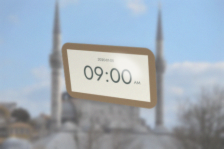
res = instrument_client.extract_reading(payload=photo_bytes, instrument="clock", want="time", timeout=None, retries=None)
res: 9:00
